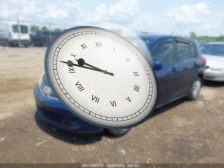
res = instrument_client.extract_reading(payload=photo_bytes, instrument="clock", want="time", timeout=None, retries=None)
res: 9:47
